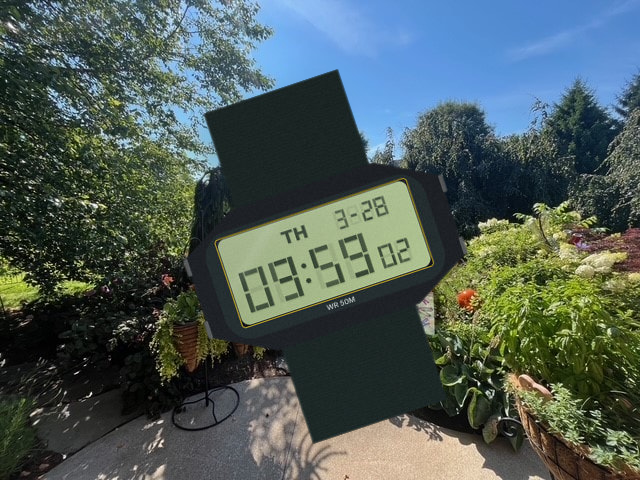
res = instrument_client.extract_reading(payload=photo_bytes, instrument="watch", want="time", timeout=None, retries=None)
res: 9:59:02
